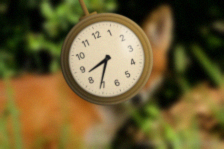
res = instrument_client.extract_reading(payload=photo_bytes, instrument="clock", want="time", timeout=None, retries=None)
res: 8:36
